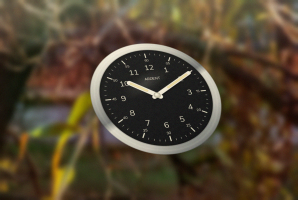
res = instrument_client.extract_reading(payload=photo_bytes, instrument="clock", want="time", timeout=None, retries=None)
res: 10:10
